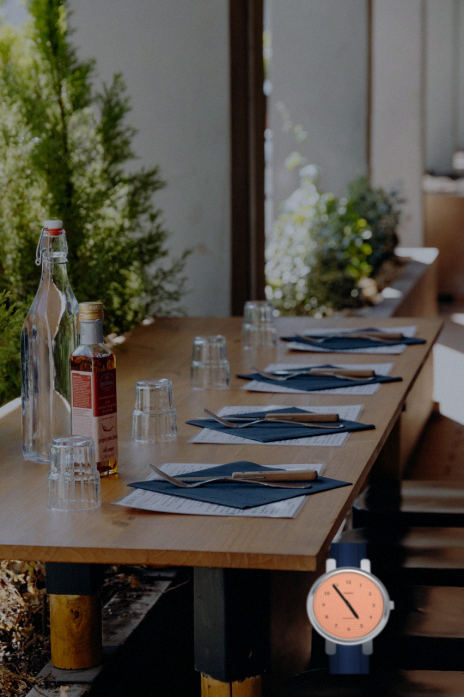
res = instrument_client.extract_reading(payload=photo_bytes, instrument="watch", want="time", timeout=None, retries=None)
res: 4:54
